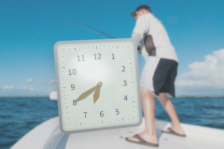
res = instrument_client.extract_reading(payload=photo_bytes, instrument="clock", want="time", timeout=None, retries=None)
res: 6:40
